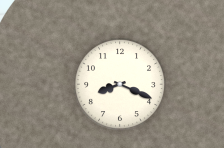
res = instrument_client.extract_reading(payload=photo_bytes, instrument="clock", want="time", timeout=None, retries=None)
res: 8:19
